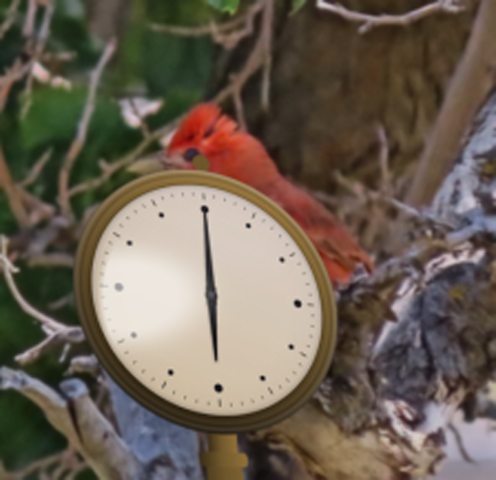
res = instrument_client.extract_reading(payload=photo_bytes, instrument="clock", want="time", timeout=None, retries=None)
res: 6:00
